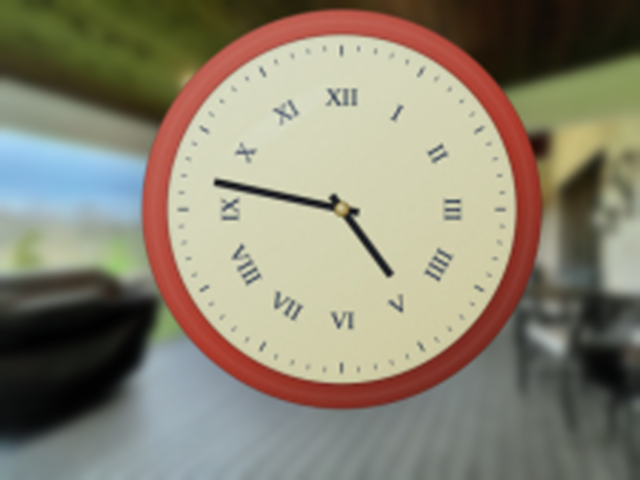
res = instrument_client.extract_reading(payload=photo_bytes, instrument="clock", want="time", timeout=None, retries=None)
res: 4:47
